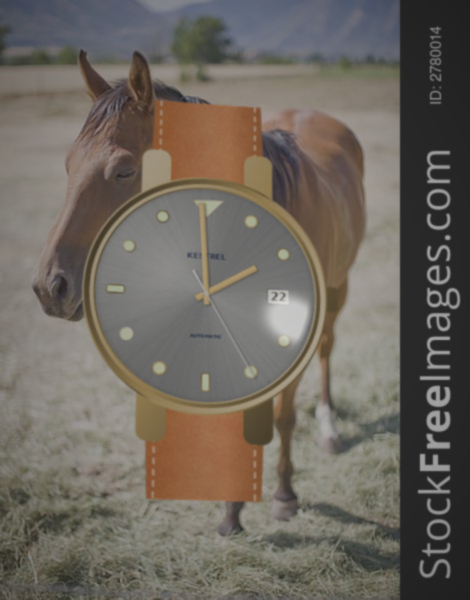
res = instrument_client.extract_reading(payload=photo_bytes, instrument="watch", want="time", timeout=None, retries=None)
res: 1:59:25
